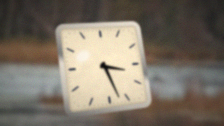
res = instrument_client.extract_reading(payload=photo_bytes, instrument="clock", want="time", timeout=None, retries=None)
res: 3:27
